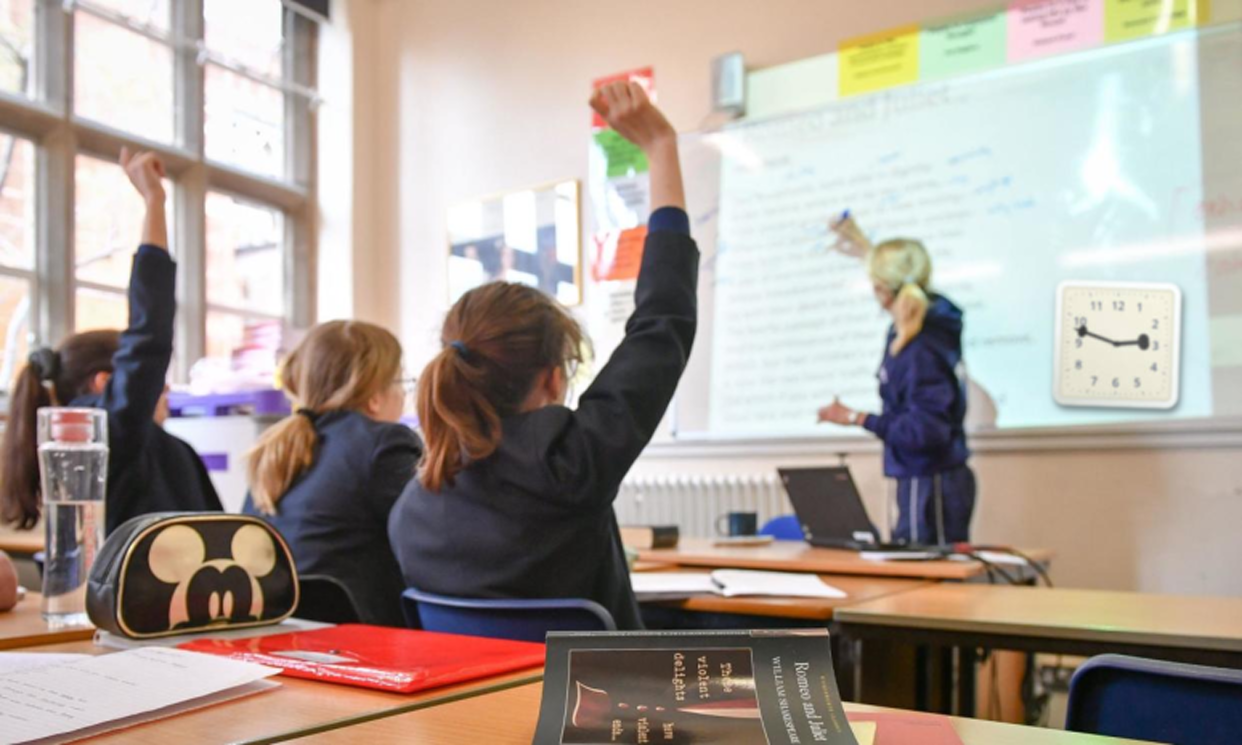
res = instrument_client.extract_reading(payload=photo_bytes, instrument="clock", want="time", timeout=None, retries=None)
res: 2:48
